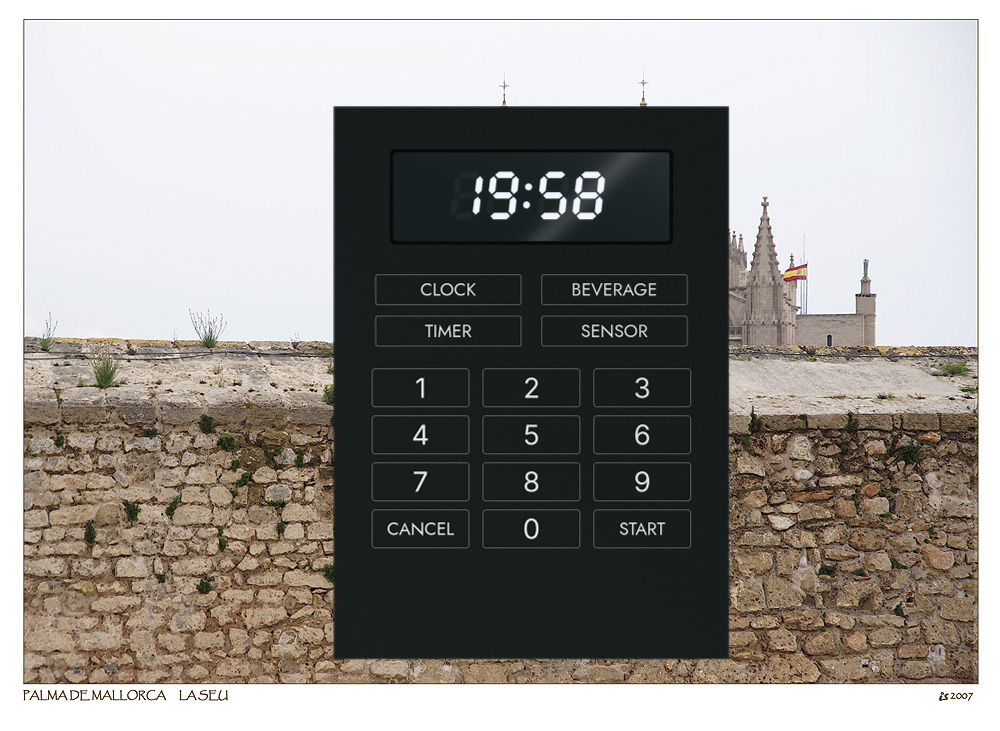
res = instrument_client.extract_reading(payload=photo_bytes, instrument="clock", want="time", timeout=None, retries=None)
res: 19:58
